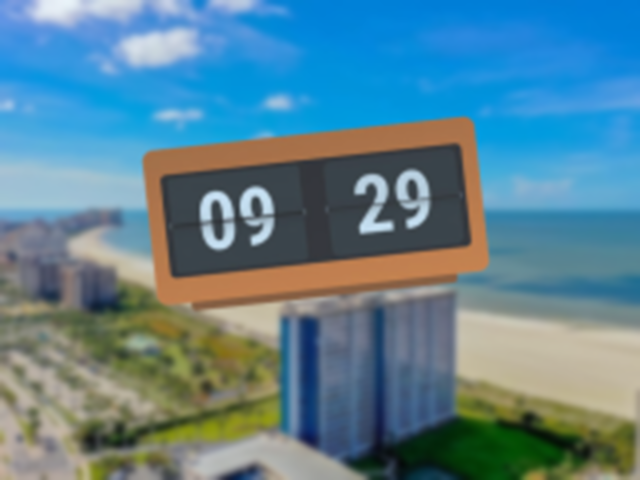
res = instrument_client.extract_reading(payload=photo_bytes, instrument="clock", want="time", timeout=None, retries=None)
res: 9:29
